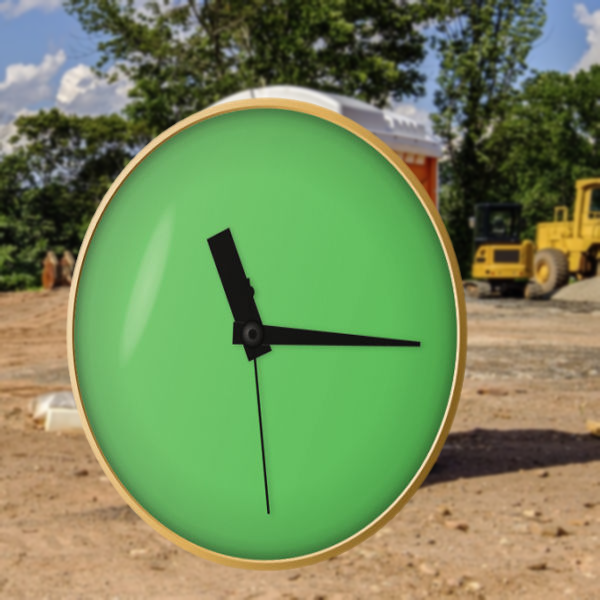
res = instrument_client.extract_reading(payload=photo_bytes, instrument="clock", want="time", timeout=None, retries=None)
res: 11:15:29
